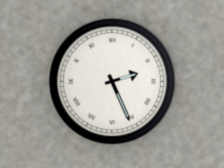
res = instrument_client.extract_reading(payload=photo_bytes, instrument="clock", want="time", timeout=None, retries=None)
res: 2:26
